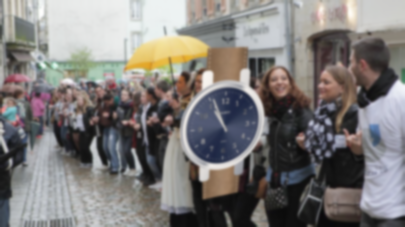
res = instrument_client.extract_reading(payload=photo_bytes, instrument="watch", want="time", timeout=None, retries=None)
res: 10:56
